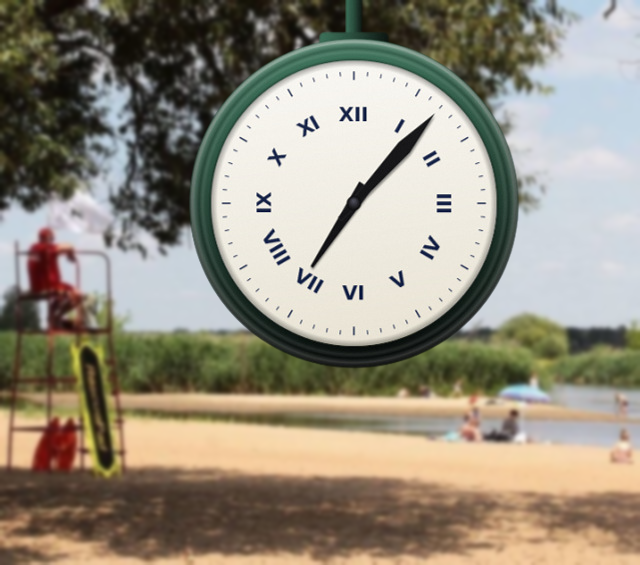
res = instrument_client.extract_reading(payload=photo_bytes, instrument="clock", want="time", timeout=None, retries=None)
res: 7:07
